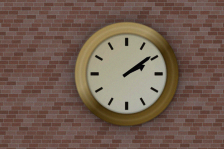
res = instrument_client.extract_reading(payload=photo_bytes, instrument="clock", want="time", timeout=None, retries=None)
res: 2:09
